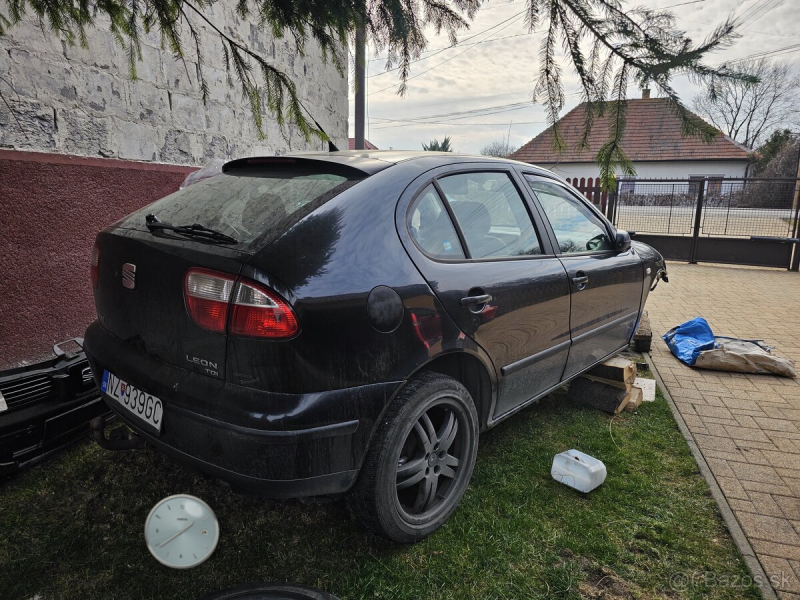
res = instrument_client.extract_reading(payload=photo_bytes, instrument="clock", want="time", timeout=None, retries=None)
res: 1:39
